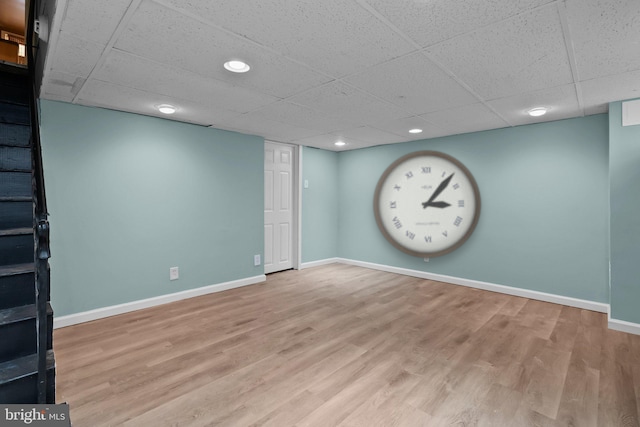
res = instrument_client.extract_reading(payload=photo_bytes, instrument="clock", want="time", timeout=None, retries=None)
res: 3:07
